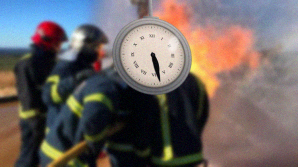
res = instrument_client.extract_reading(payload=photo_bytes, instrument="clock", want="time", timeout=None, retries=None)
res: 5:28
